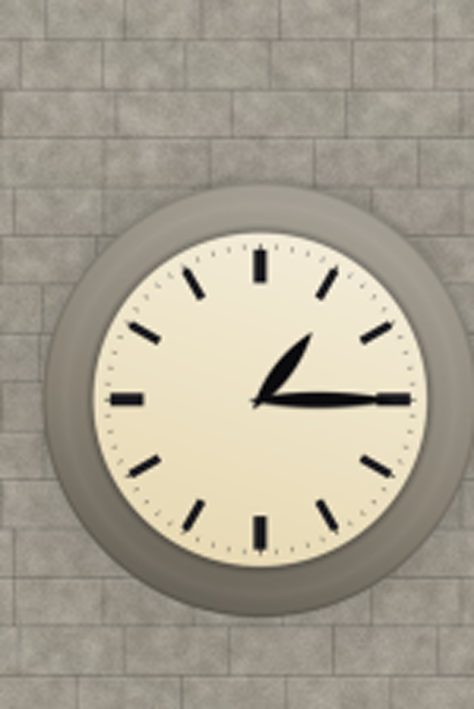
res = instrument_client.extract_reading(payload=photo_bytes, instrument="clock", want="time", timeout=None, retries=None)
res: 1:15
